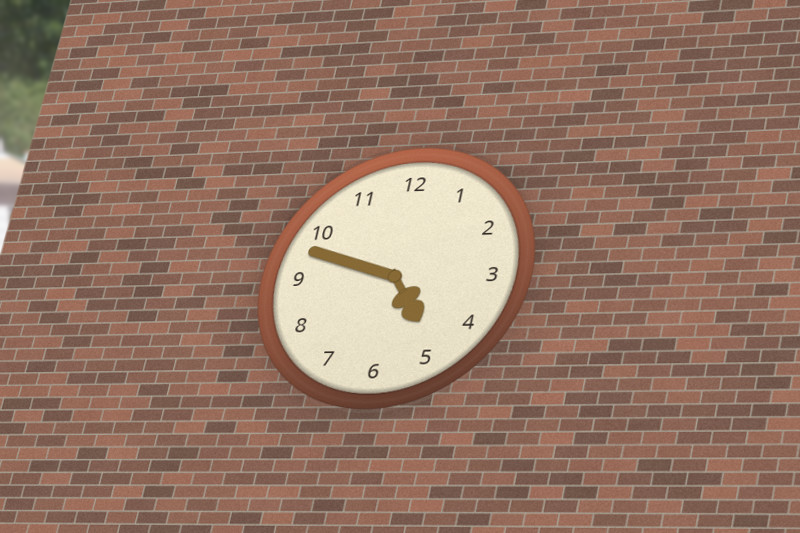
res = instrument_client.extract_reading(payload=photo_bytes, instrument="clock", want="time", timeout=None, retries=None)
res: 4:48
